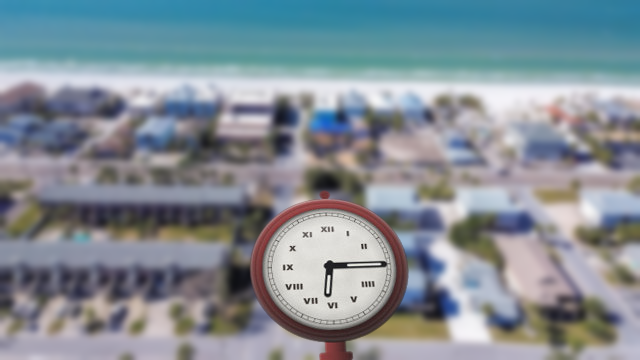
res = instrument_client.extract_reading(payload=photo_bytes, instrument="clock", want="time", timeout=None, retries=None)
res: 6:15
